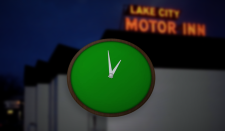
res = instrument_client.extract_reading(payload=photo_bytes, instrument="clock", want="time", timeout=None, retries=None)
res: 12:59
